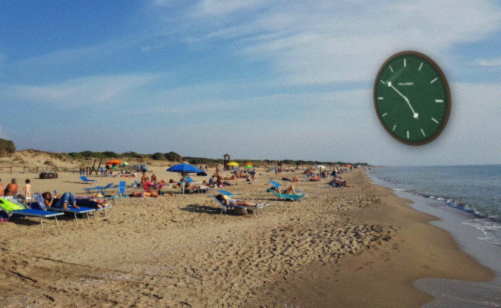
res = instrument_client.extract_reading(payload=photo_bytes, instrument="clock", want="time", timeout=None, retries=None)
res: 4:51
